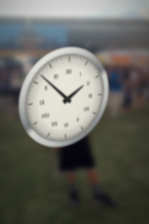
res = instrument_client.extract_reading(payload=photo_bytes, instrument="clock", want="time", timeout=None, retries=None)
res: 1:52
